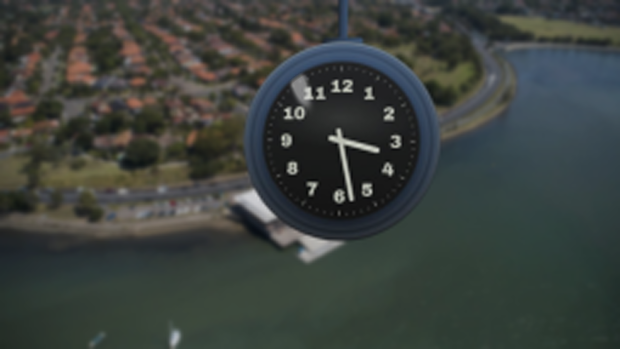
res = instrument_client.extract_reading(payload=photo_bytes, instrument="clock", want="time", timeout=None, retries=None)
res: 3:28
